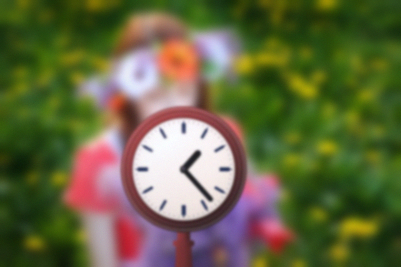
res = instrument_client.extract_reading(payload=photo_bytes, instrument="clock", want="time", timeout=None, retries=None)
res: 1:23
